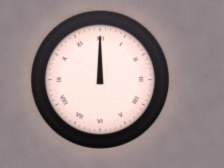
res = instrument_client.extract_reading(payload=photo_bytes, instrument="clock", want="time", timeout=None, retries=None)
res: 12:00
